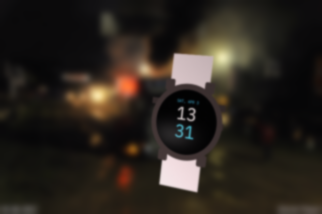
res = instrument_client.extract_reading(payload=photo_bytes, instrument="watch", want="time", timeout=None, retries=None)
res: 13:31
